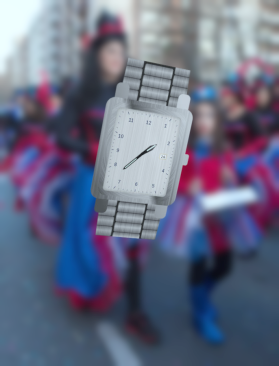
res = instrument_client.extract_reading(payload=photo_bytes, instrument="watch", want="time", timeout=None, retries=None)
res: 1:37
